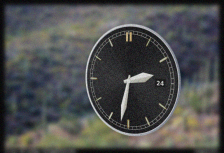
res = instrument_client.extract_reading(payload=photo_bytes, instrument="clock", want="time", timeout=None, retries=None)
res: 2:32
